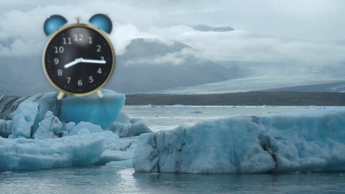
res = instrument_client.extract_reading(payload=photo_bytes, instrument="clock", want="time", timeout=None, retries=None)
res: 8:16
